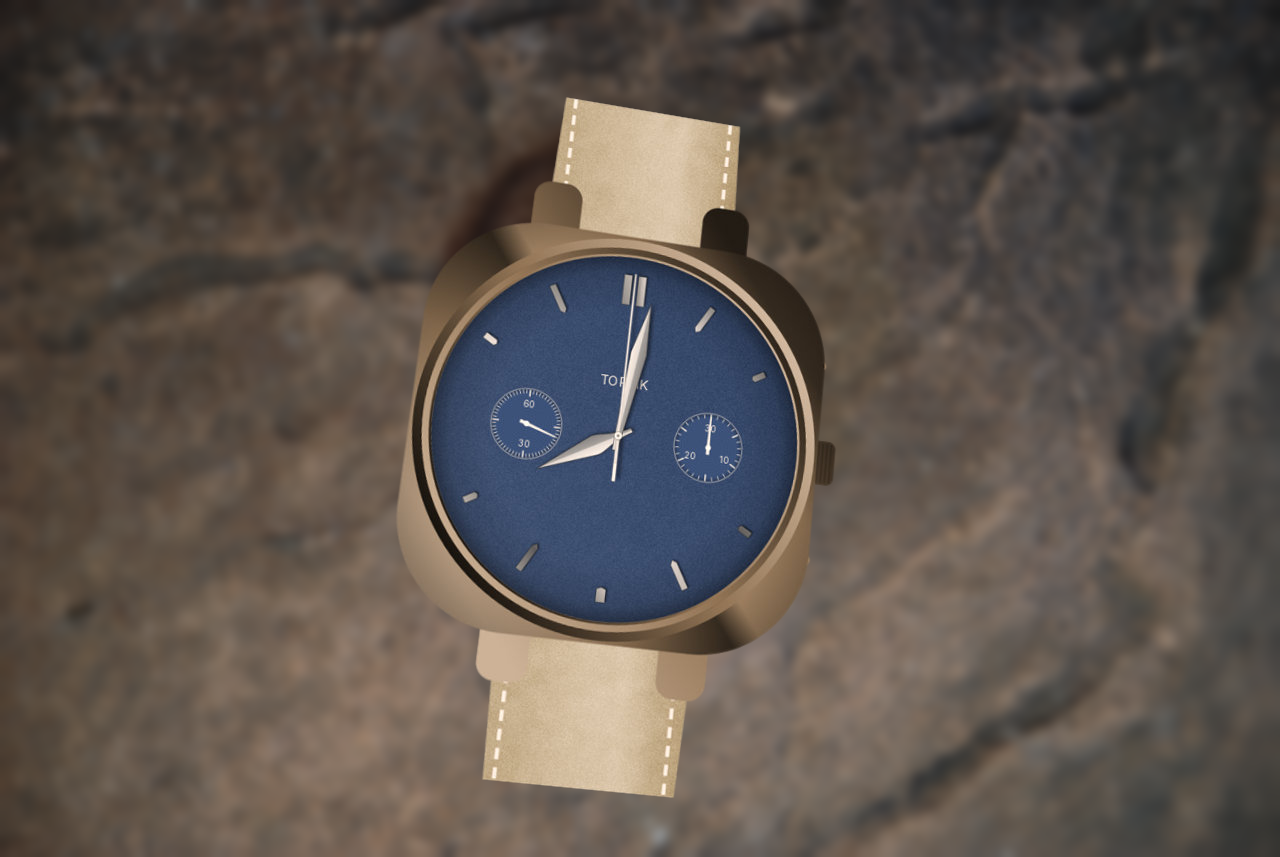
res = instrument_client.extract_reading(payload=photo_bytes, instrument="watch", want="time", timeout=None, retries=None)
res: 8:01:18
